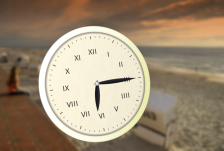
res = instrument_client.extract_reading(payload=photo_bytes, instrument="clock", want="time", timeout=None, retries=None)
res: 6:15
